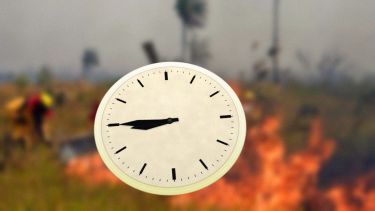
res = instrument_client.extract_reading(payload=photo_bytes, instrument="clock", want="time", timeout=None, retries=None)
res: 8:45
